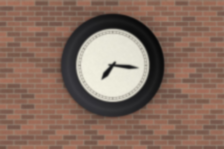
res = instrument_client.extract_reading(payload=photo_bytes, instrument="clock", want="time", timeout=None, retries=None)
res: 7:16
